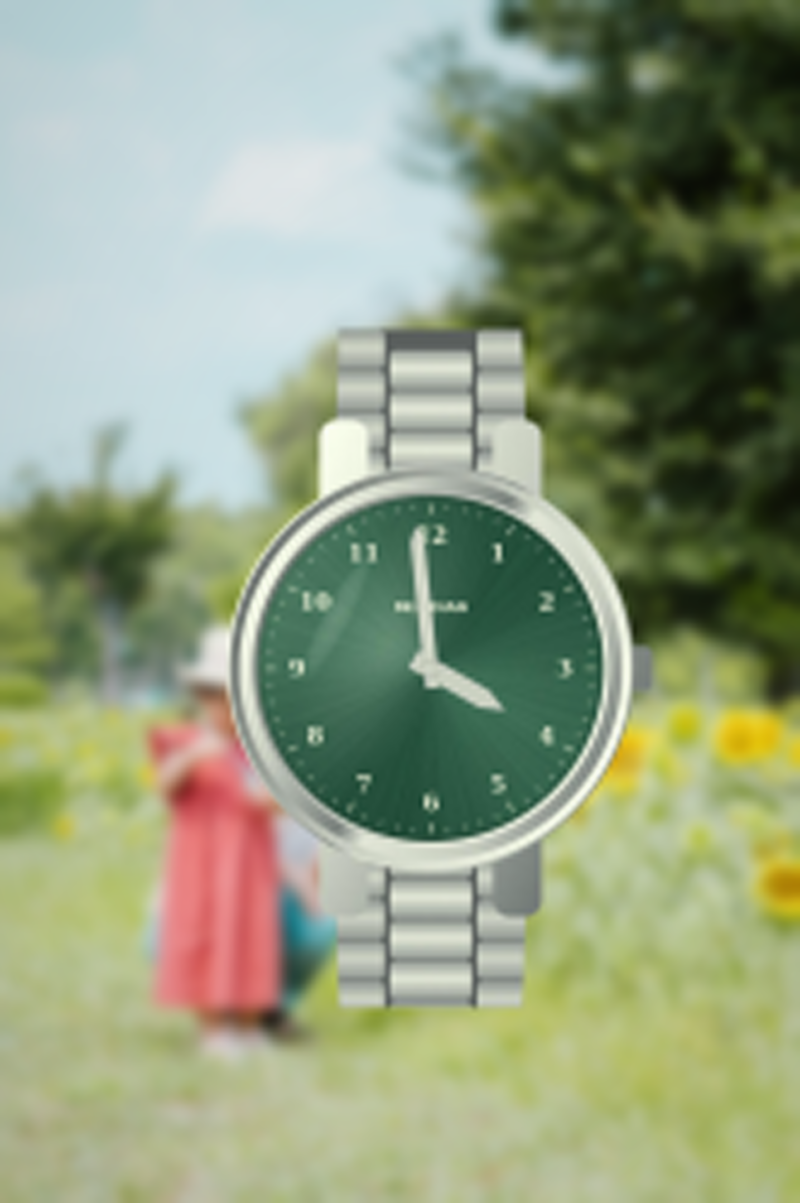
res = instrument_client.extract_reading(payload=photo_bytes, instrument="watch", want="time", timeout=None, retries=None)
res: 3:59
